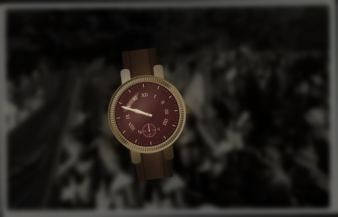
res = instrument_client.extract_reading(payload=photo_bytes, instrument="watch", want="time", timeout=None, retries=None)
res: 9:49
